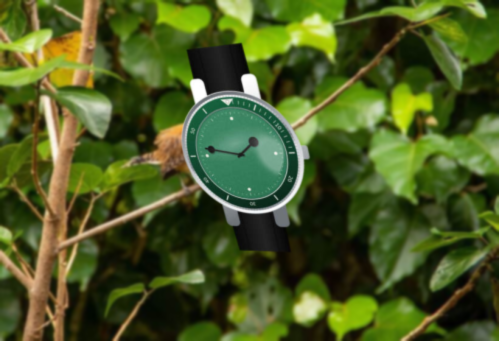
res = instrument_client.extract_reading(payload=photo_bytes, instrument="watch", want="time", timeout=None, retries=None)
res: 1:47
